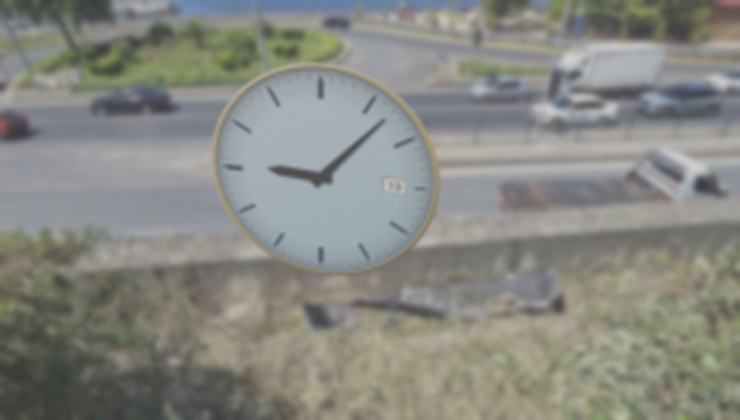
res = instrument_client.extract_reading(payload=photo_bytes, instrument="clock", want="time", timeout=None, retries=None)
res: 9:07
